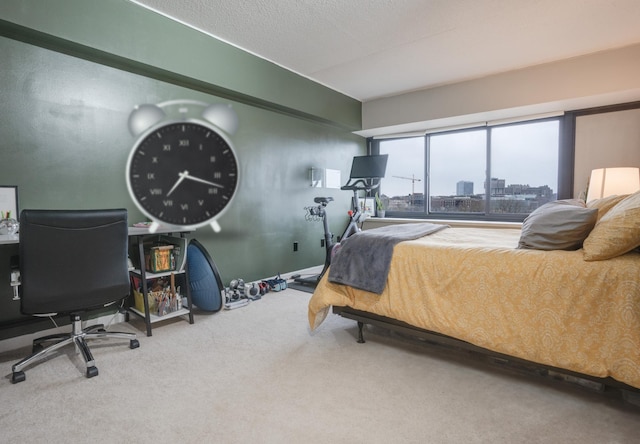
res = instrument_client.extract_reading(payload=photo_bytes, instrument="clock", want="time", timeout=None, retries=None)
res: 7:18
